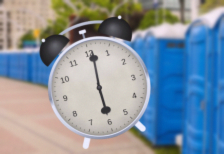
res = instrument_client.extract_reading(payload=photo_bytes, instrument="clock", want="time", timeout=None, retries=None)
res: 6:01
